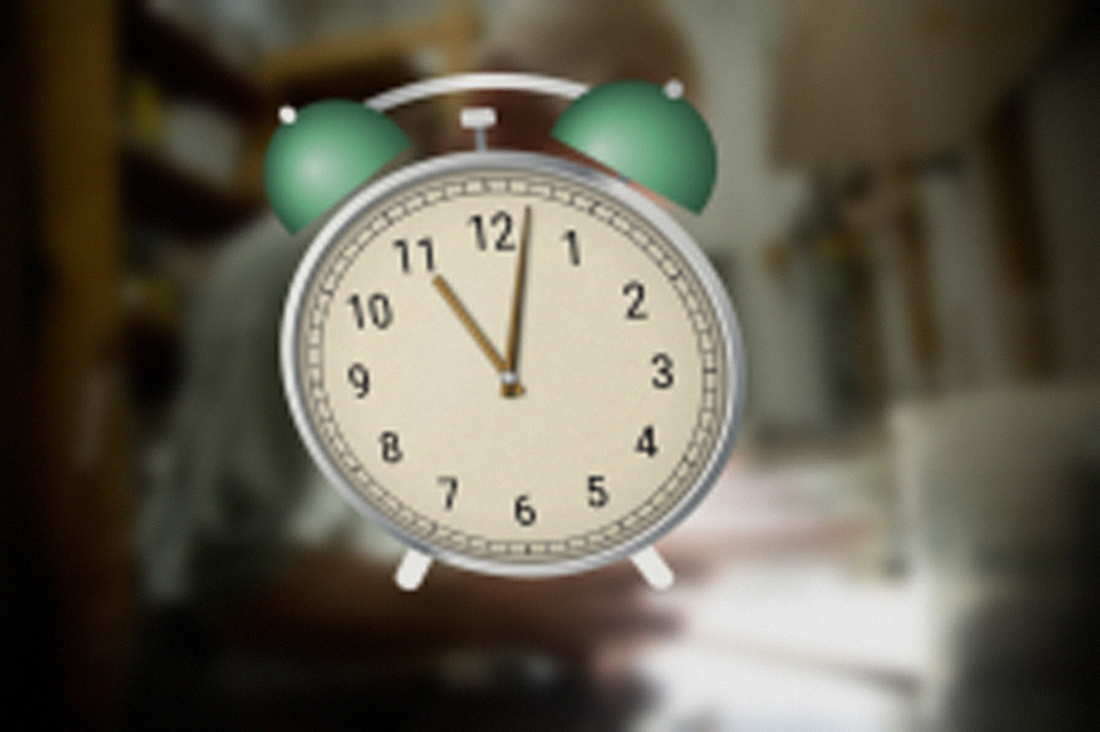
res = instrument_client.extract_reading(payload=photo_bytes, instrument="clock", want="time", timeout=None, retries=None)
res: 11:02
